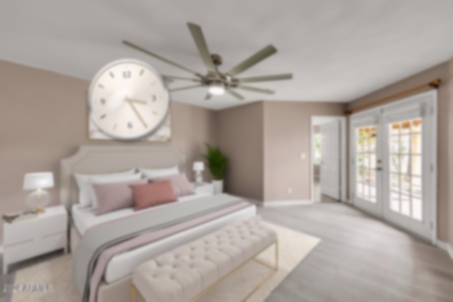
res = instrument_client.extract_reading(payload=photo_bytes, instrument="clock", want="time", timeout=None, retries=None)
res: 3:25
